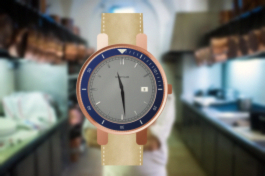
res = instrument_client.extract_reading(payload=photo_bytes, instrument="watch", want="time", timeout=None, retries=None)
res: 11:29
